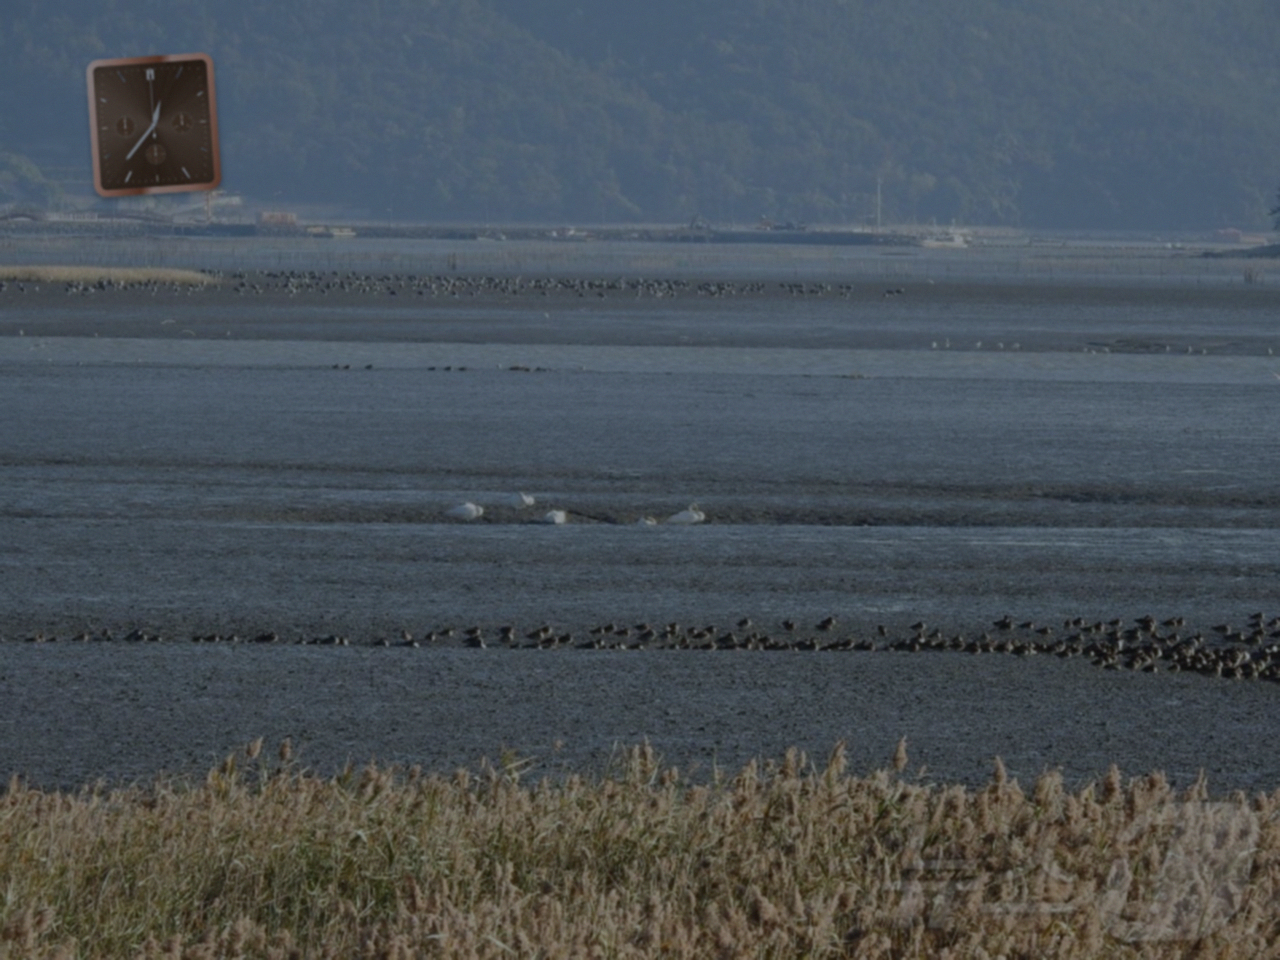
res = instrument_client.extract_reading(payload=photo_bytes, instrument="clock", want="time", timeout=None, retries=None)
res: 12:37
